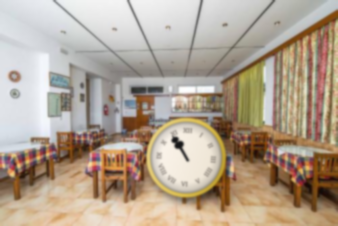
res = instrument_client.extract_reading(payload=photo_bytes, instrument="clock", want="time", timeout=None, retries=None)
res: 10:54
